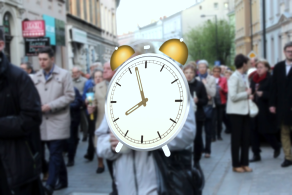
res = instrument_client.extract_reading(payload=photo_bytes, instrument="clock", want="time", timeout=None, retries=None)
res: 7:57
